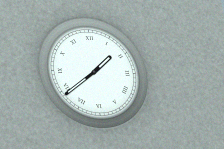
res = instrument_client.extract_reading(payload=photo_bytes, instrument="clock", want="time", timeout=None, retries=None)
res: 1:39
